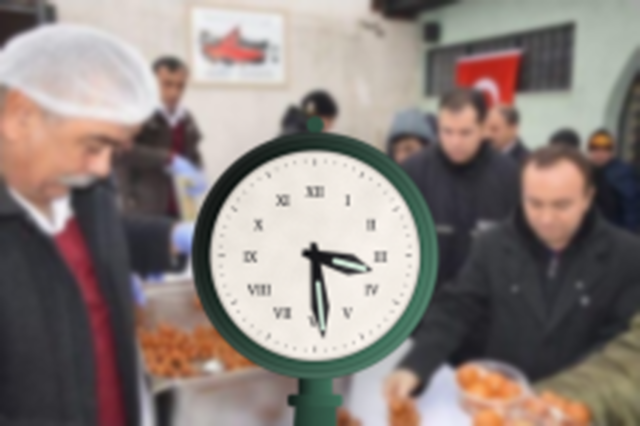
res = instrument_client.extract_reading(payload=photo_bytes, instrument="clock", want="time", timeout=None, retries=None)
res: 3:29
